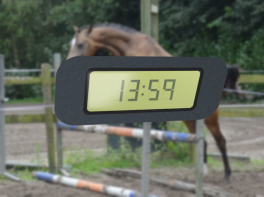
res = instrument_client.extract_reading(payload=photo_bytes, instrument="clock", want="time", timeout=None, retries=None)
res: 13:59
